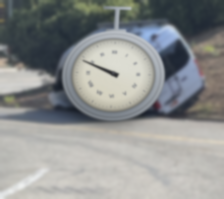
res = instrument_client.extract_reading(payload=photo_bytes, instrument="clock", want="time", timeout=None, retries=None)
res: 9:49
